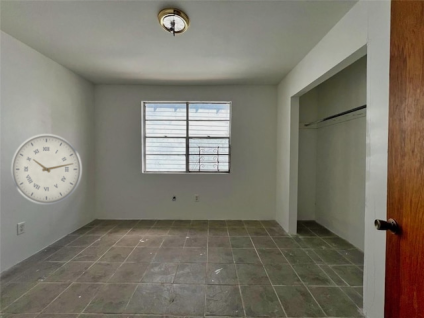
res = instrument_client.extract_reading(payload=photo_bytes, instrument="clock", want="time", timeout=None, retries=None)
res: 10:13
